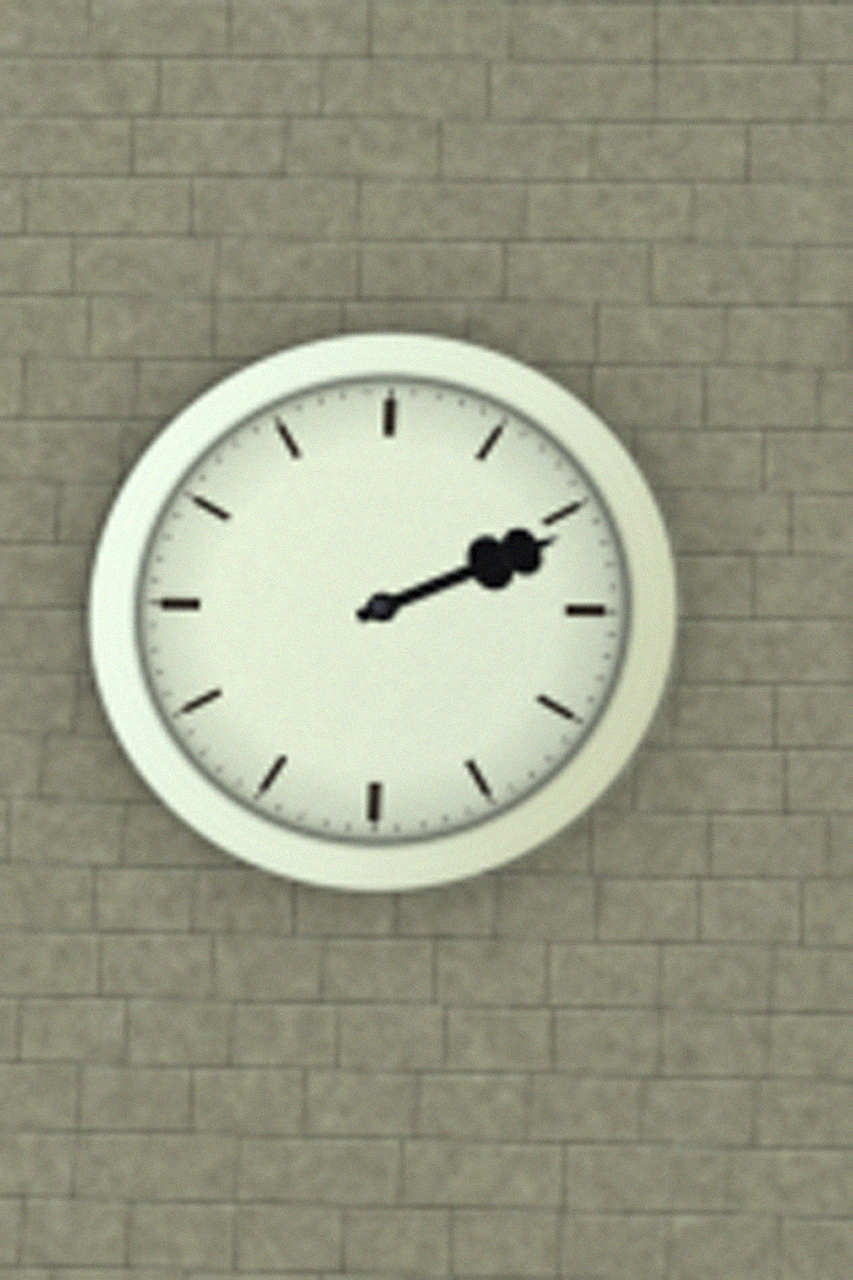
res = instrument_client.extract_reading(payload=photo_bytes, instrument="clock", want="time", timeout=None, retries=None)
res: 2:11
